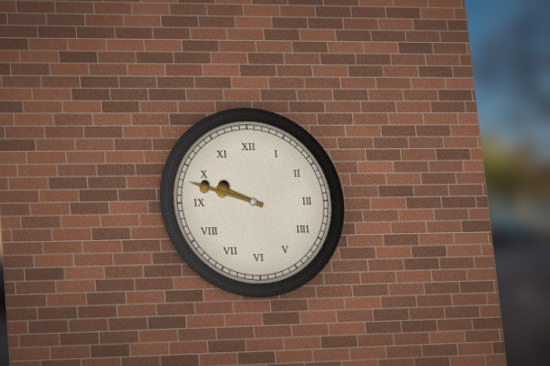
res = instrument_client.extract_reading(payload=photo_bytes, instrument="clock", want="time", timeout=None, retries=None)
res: 9:48
